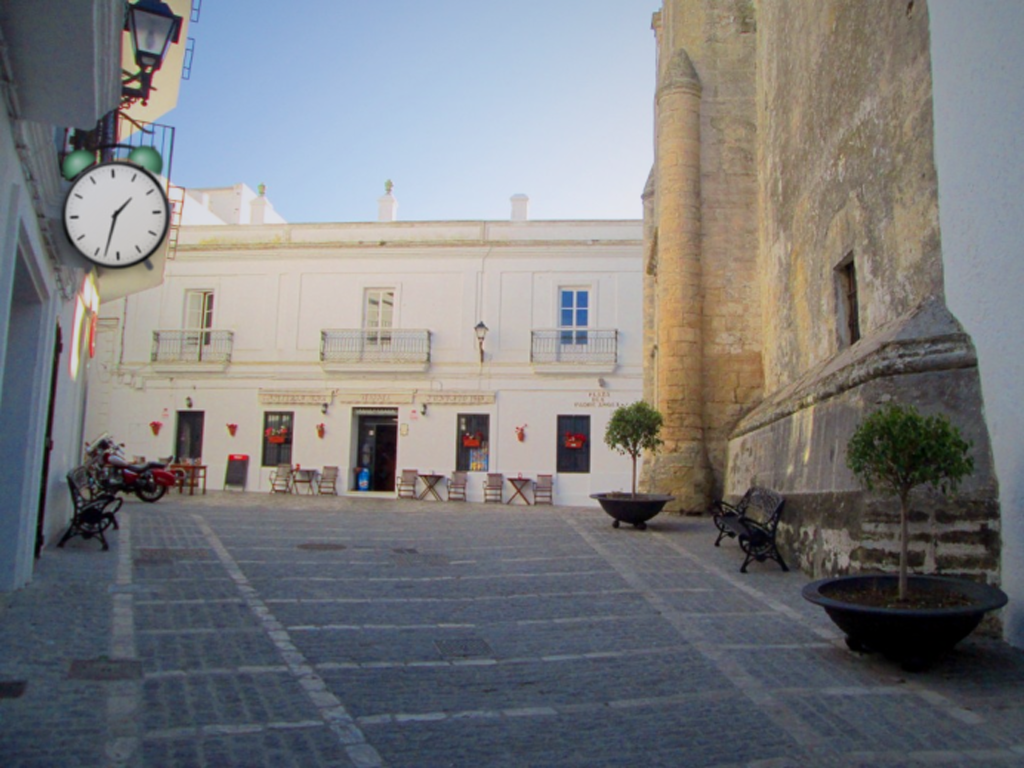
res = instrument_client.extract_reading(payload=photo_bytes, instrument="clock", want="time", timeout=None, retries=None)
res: 1:33
